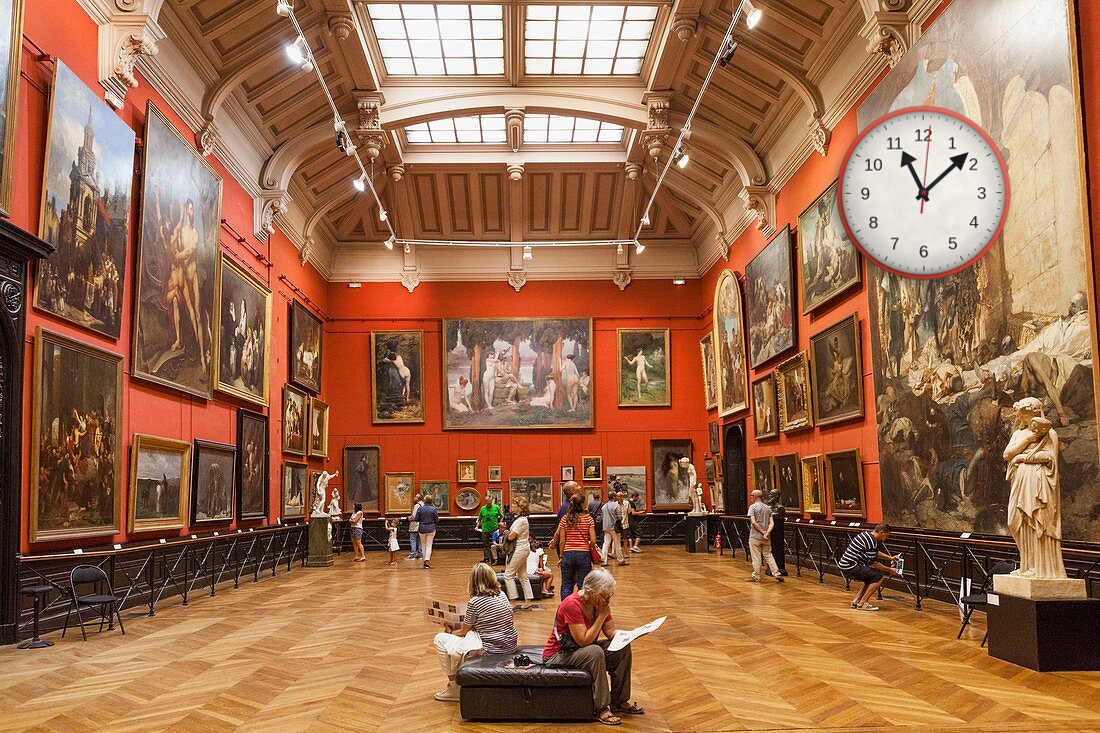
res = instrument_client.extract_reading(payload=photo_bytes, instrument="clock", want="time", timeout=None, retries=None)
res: 11:08:01
